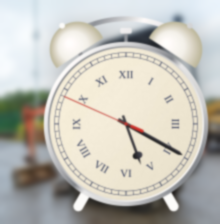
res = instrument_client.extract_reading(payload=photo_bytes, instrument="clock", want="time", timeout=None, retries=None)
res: 5:19:49
